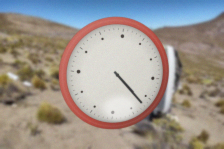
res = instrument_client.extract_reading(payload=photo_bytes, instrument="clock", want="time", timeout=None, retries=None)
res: 4:22
